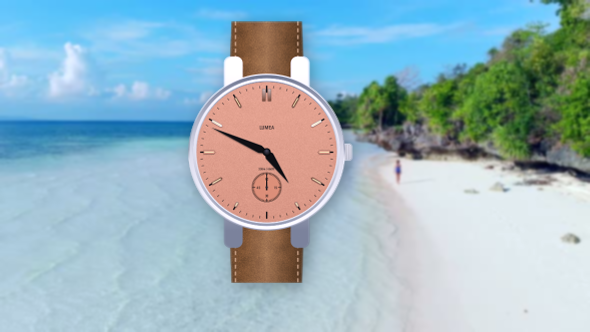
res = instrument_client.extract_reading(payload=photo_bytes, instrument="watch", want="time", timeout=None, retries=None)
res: 4:49
